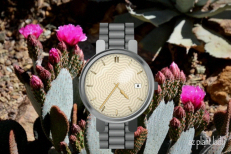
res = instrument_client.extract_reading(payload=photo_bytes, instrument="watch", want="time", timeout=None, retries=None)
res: 4:36
